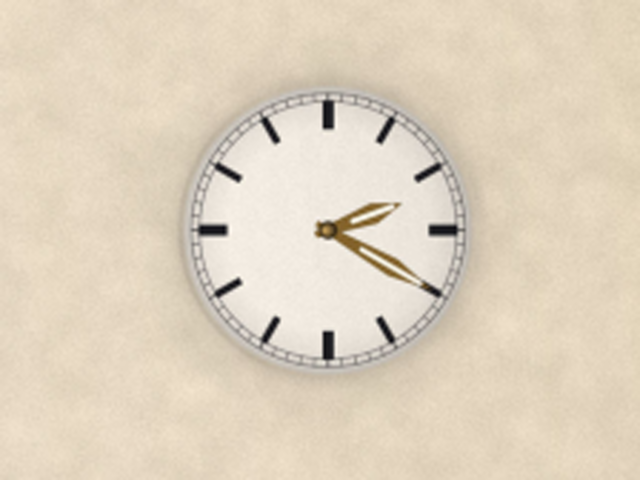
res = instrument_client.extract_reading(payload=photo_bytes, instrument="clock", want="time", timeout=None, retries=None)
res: 2:20
